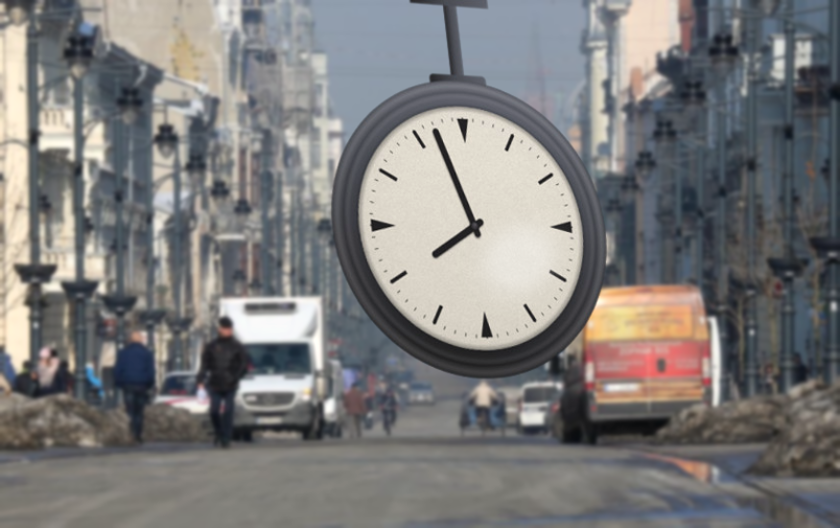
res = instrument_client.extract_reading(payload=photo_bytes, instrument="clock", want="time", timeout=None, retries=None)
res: 7:57
